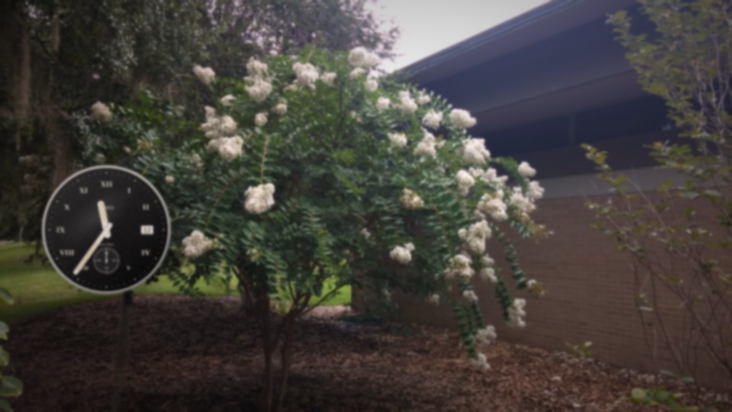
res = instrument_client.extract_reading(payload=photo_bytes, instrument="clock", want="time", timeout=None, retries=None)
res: 11:36
